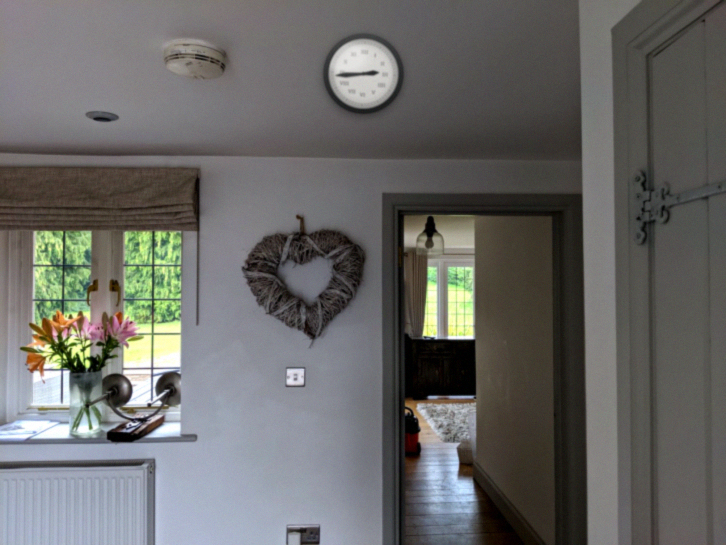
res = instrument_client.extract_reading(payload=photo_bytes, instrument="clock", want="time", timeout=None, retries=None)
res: 2:44
